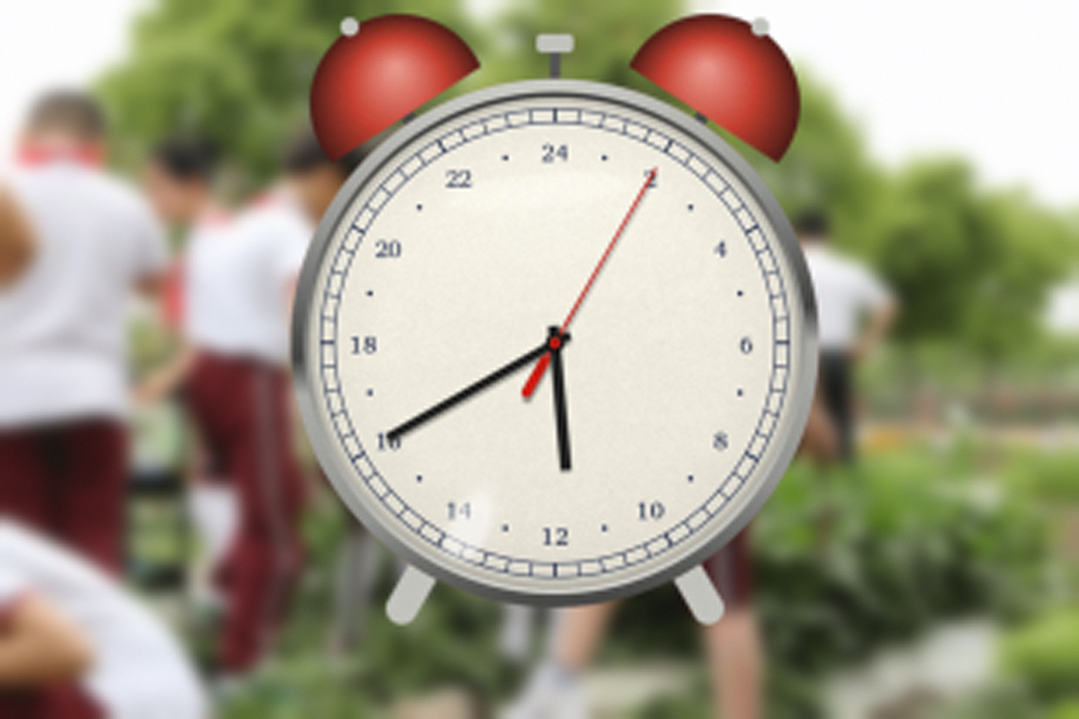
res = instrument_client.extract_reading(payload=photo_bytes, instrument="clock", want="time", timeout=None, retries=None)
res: 11:40:05
